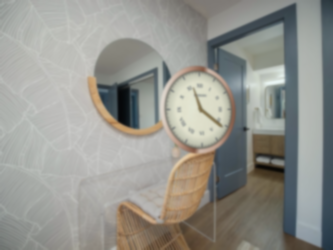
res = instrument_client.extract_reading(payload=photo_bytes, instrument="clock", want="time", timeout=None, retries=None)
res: 11:21
